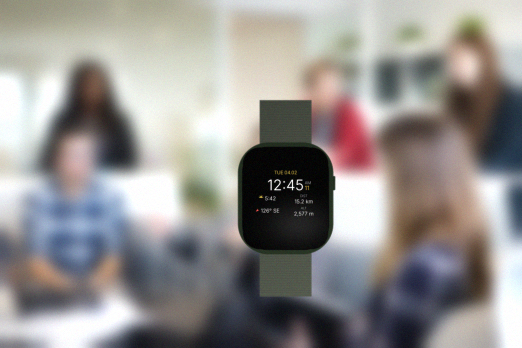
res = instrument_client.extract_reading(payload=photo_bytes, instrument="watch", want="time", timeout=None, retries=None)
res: 12:45
